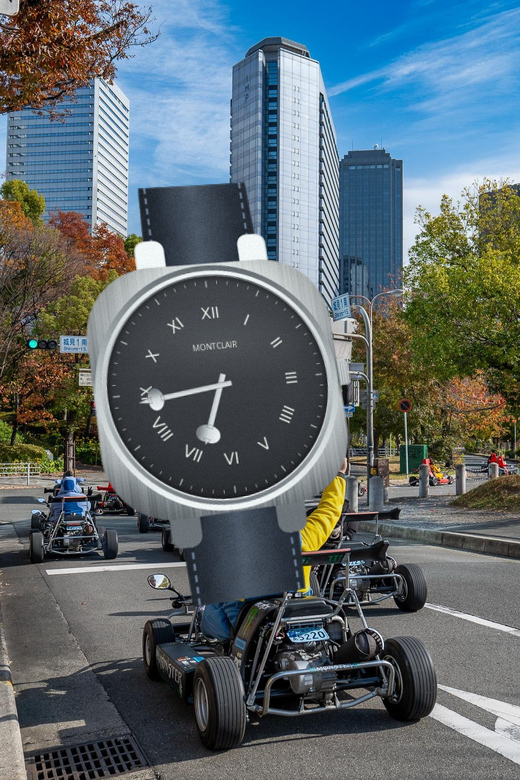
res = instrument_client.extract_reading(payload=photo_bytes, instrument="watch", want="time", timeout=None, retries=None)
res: 6:44
